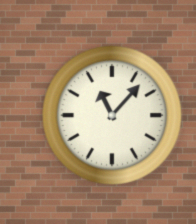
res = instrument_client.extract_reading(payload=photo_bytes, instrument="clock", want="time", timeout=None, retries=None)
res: 11:07
